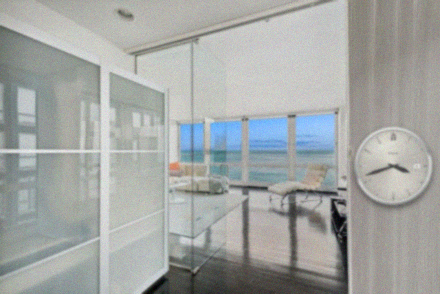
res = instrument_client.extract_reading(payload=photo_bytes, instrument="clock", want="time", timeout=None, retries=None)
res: 3:42
